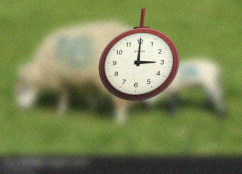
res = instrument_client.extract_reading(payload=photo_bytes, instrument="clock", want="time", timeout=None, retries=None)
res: 3:00
